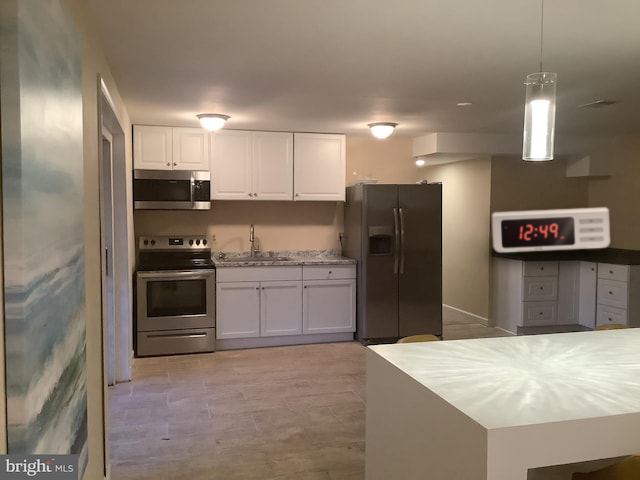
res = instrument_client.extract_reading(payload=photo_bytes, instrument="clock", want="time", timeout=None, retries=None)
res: 12:49
